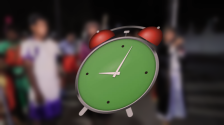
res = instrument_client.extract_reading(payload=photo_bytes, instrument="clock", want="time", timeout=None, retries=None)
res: 9:03
